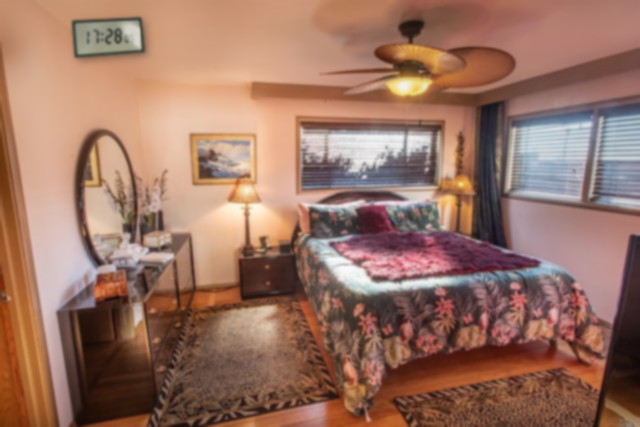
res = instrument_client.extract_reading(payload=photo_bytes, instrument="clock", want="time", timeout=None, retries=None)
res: 17:28
